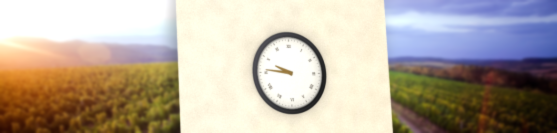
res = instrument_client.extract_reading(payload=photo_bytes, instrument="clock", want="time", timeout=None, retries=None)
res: 9:46
